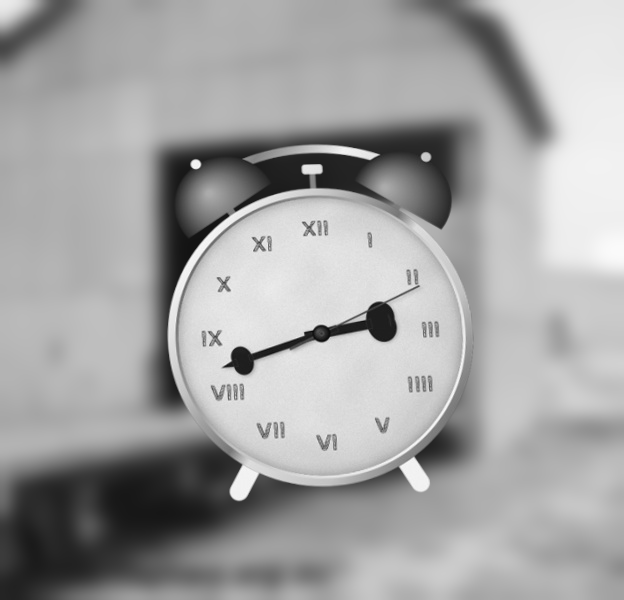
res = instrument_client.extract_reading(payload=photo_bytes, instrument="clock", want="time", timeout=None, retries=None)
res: 2:42:11
